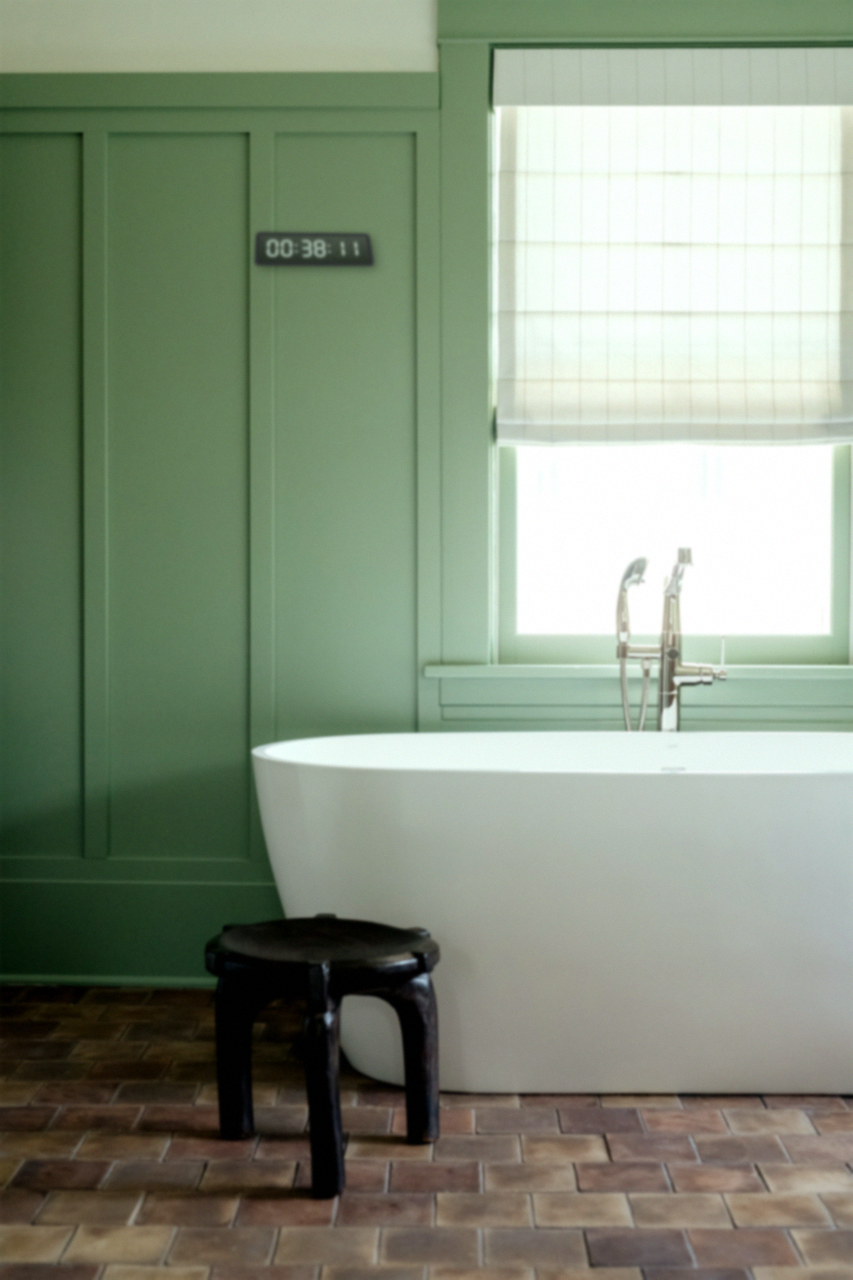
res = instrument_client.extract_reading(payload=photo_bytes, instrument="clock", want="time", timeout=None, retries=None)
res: 0:38:11
